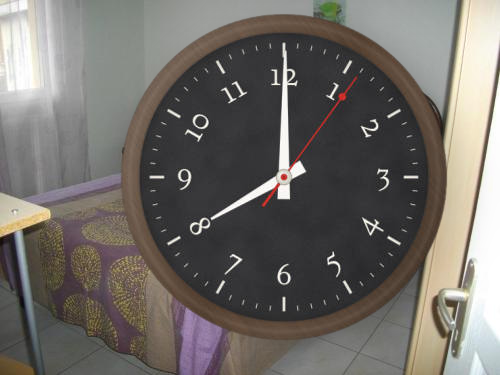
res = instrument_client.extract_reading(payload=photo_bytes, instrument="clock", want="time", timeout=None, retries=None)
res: 8:00:06
